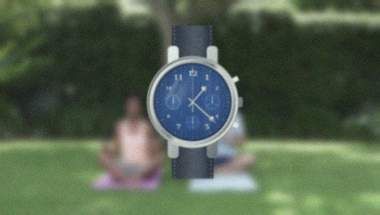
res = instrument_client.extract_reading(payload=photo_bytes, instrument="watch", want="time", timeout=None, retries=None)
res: 1:22
